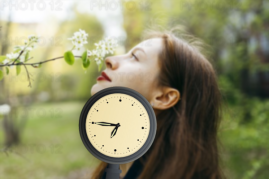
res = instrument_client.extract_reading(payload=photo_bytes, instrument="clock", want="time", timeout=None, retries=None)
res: 6:45
